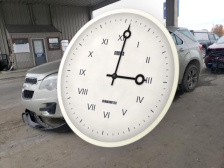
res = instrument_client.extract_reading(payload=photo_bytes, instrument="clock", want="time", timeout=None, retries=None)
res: 3:01
